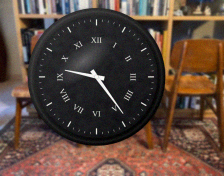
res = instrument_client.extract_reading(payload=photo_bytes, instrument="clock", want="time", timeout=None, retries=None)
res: 9:24
